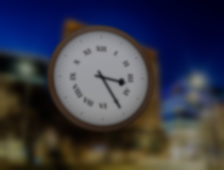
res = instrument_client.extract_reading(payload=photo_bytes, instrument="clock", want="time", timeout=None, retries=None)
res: 3:25
